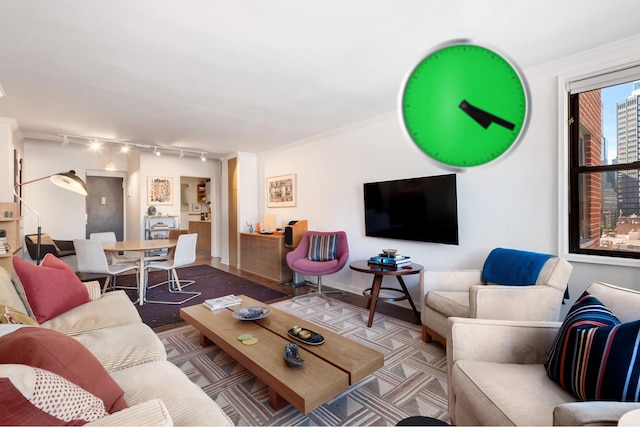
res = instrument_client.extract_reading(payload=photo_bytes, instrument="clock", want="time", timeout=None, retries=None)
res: 4:19
